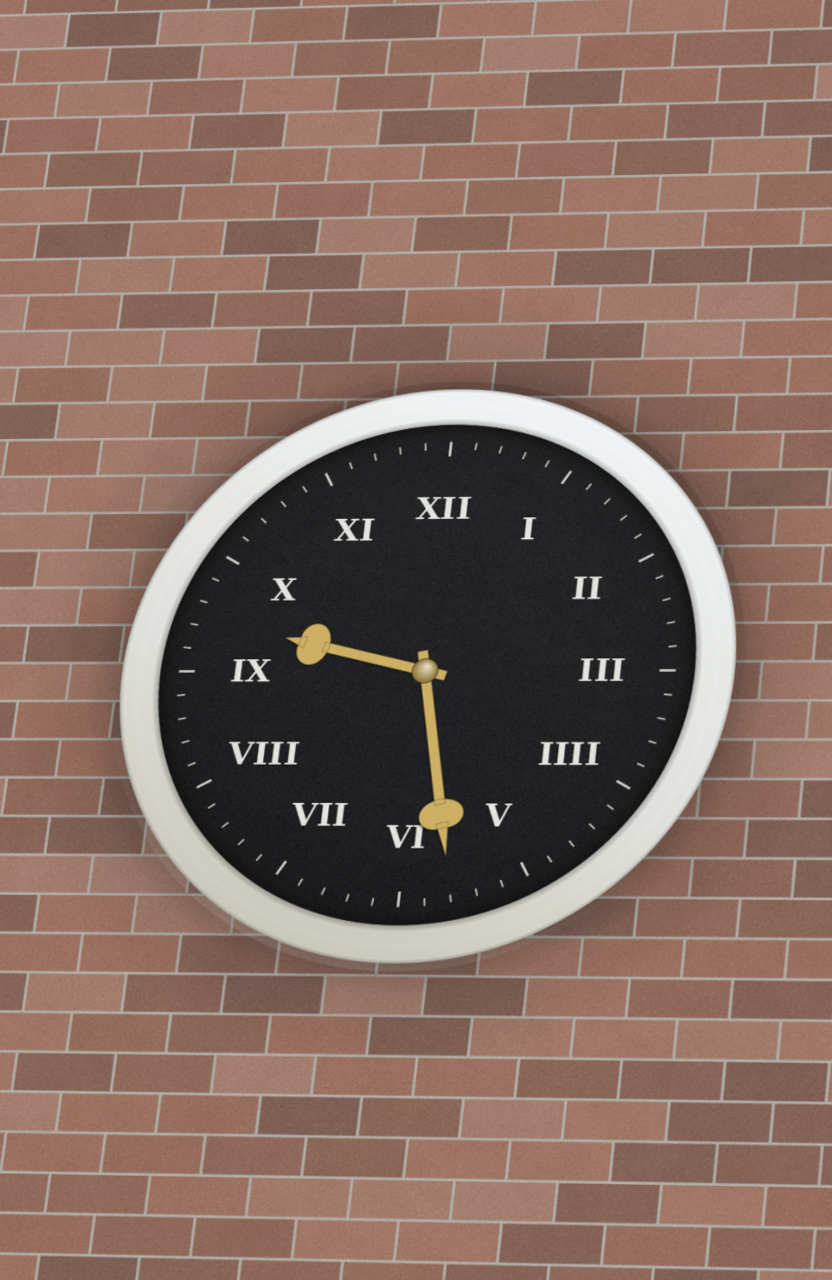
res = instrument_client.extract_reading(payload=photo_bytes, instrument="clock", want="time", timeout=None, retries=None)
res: 9:28
